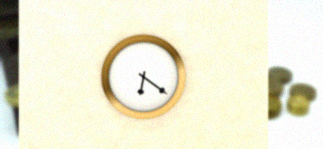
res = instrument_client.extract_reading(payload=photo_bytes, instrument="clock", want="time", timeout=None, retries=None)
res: 6:21
